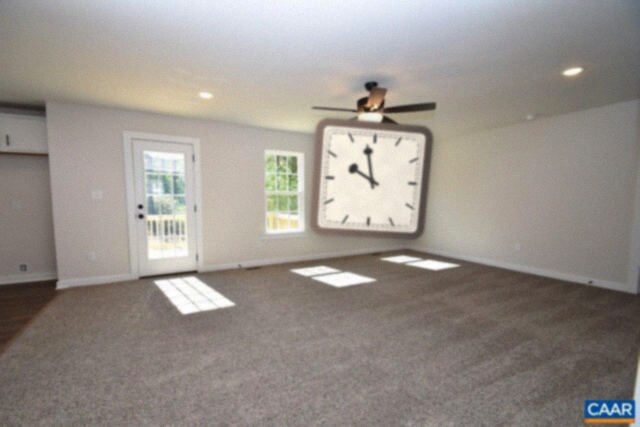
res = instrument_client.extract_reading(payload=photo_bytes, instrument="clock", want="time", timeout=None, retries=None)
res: 9:58
